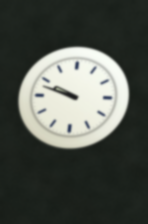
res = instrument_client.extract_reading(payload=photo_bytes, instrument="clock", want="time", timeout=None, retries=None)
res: 9:48
